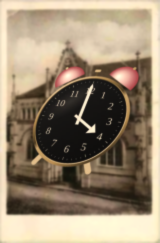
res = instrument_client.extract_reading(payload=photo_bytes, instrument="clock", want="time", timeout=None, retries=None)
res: 4:00
